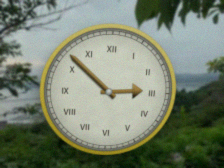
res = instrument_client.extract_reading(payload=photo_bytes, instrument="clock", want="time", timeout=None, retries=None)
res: 2:52
